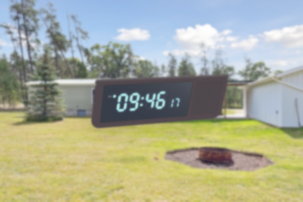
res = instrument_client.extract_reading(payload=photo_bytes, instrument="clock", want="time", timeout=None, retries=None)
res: 9:46
